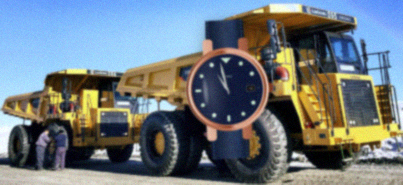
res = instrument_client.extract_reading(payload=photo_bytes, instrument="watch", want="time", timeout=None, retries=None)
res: 10:58
